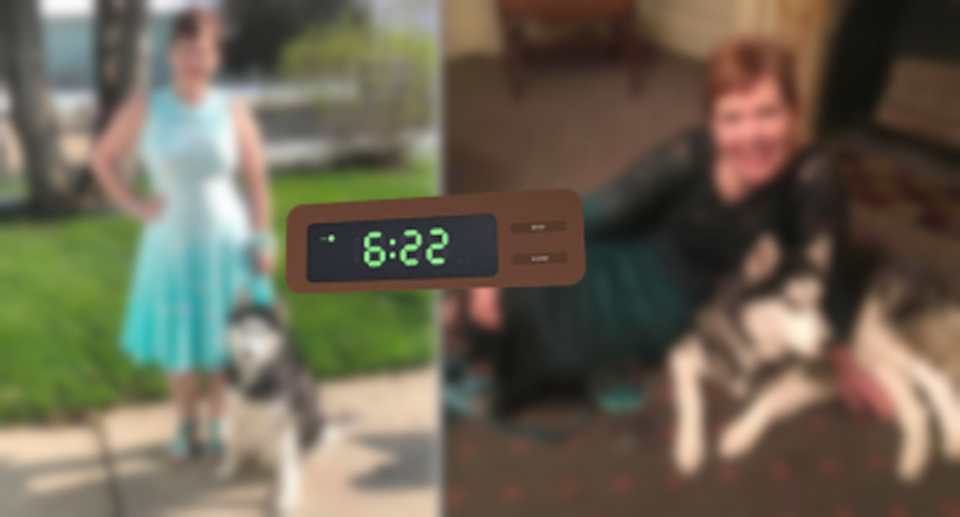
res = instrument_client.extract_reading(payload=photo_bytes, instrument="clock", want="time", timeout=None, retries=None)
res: 6:22
